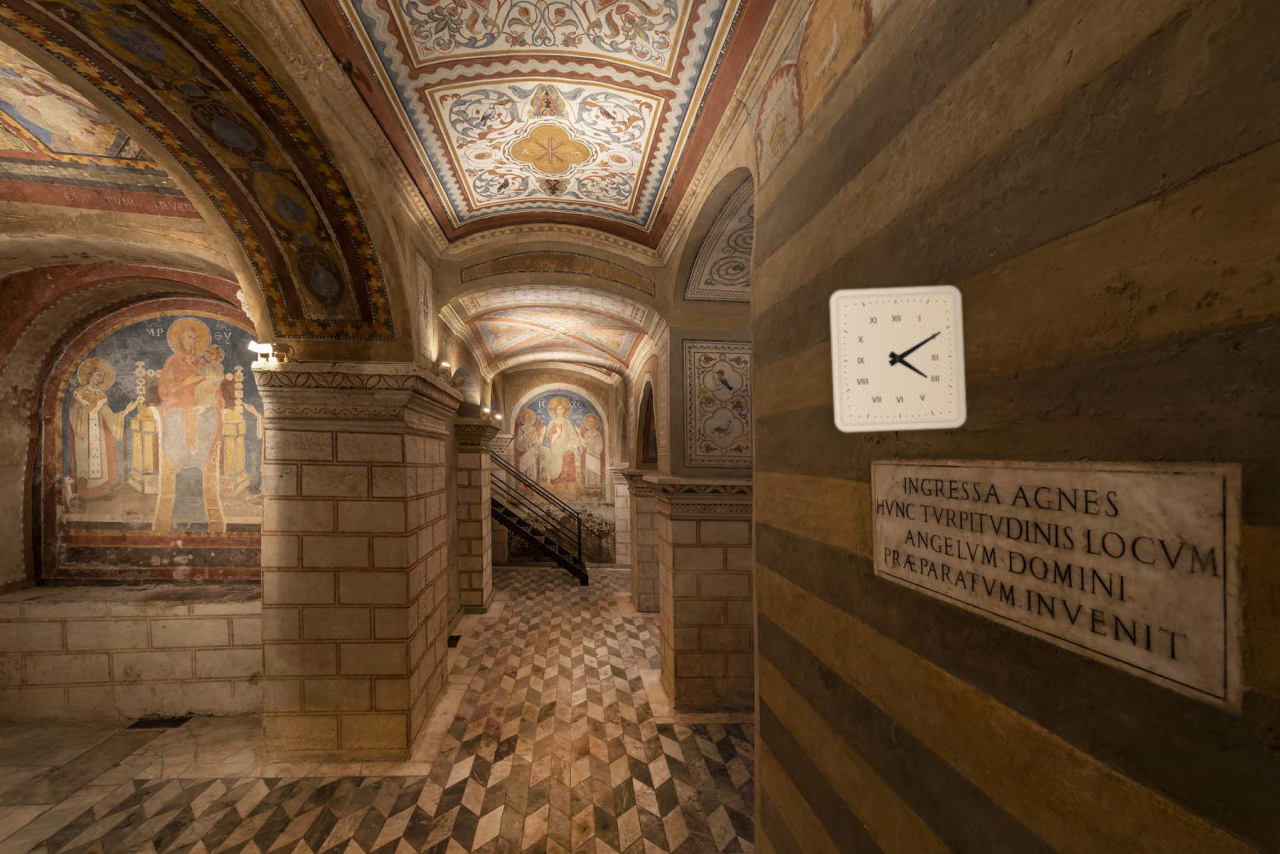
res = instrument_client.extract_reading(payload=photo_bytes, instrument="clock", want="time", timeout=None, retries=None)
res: 4:10
